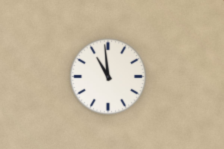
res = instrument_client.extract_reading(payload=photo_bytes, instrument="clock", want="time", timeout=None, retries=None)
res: 10:59
